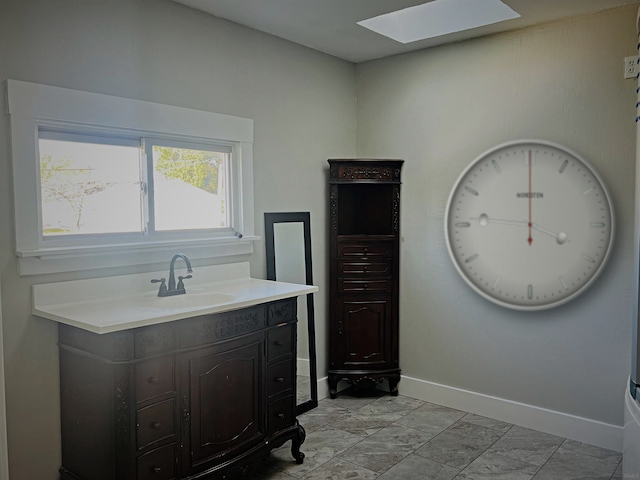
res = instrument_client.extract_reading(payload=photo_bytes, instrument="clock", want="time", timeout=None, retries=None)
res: 3:46:00
